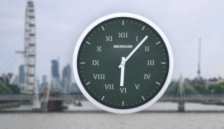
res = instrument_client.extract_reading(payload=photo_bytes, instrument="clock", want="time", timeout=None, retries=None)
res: 6:07
